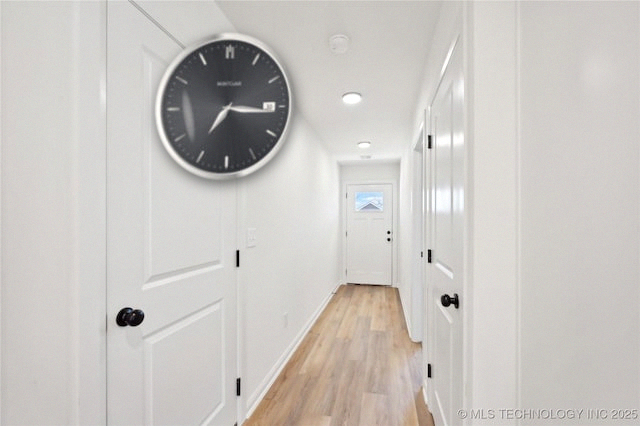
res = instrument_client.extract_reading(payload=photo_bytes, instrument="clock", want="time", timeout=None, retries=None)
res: 7:16
